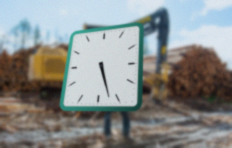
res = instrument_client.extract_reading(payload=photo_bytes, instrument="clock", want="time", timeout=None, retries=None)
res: 5:27
